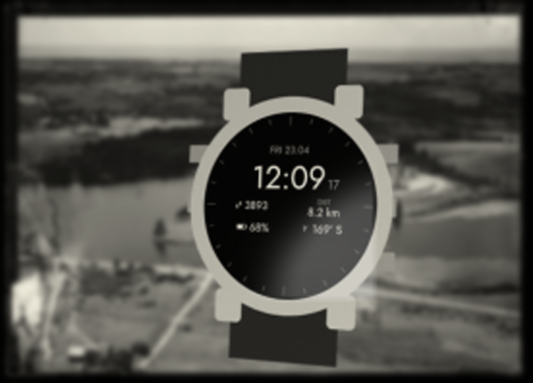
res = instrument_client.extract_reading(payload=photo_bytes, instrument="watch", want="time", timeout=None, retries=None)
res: 12:09
